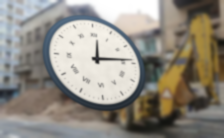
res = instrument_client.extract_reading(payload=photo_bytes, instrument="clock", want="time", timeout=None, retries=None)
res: 12:14
